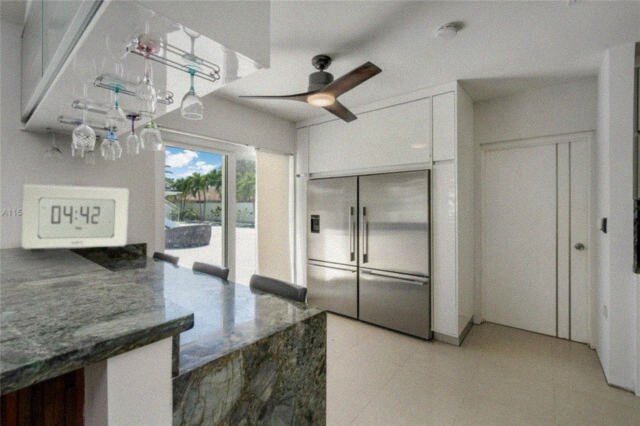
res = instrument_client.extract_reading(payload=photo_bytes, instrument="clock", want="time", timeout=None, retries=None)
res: 4:42
